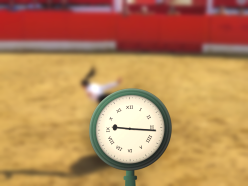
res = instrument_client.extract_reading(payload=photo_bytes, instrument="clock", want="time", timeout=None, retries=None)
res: 9:16
